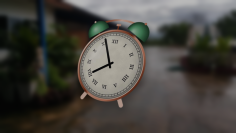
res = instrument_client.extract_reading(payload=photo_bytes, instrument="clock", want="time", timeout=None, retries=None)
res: 7:56
